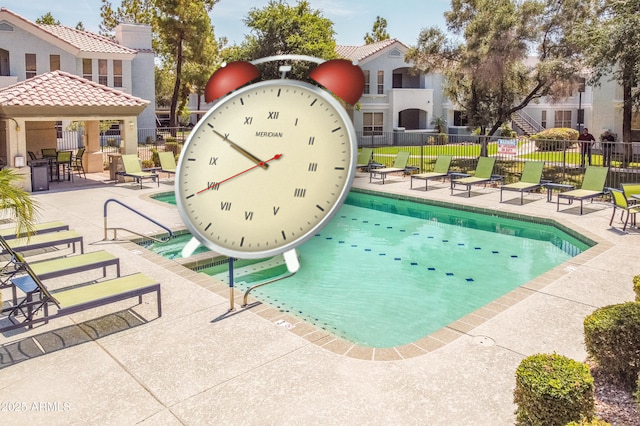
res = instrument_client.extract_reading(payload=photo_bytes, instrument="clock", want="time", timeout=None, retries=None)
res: 9:49:40
